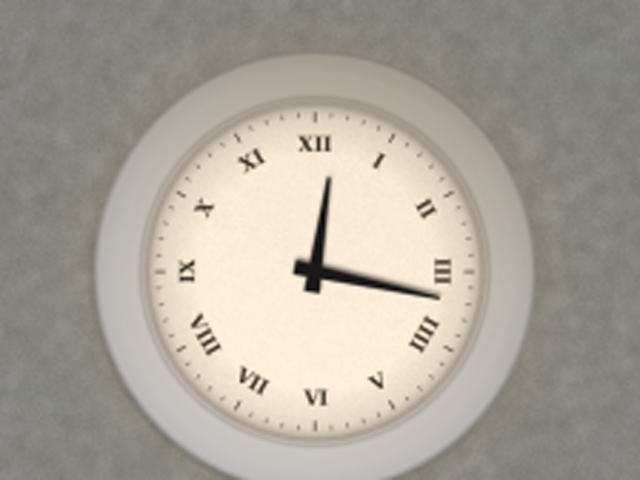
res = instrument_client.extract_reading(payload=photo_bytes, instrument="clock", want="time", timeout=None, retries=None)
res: 12:17
